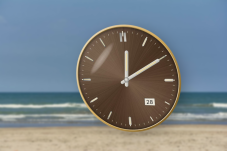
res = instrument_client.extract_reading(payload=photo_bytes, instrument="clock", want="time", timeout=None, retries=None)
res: 12:10
